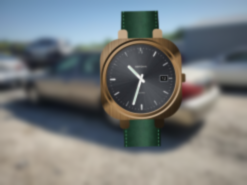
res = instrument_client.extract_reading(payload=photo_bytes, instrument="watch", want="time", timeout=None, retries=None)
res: 10:33
